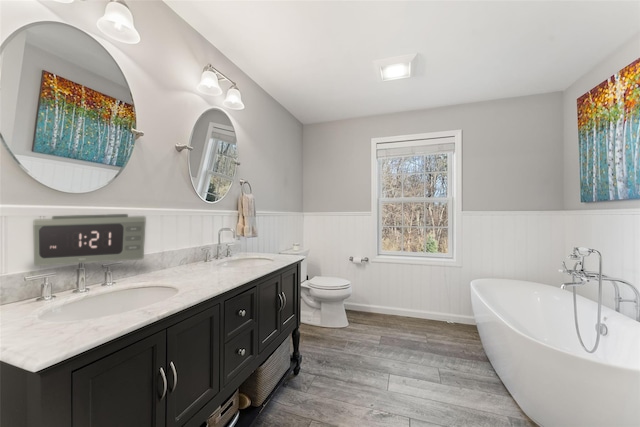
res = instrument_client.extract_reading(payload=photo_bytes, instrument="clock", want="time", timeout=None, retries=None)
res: 1:21
